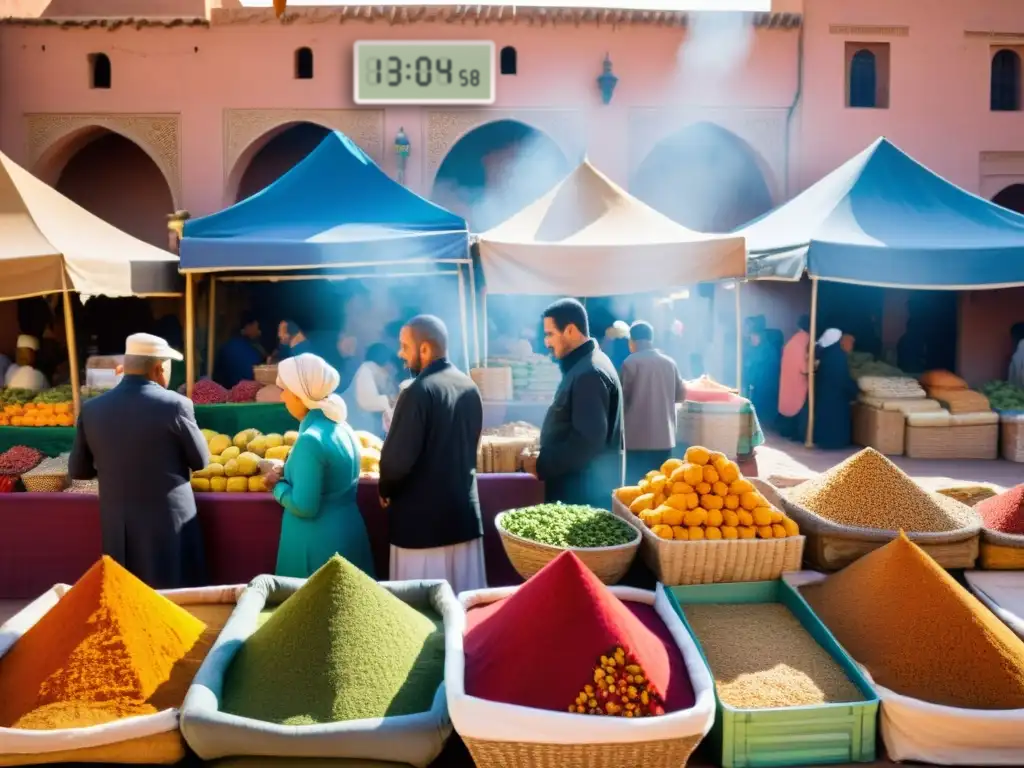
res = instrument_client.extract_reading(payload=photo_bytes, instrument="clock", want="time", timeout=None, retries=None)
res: 13:04:58
